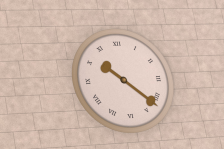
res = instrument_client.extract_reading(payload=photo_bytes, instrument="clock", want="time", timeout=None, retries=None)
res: 10:22
